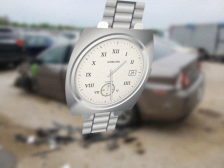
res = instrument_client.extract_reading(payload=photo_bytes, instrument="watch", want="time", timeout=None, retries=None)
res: 1:28
